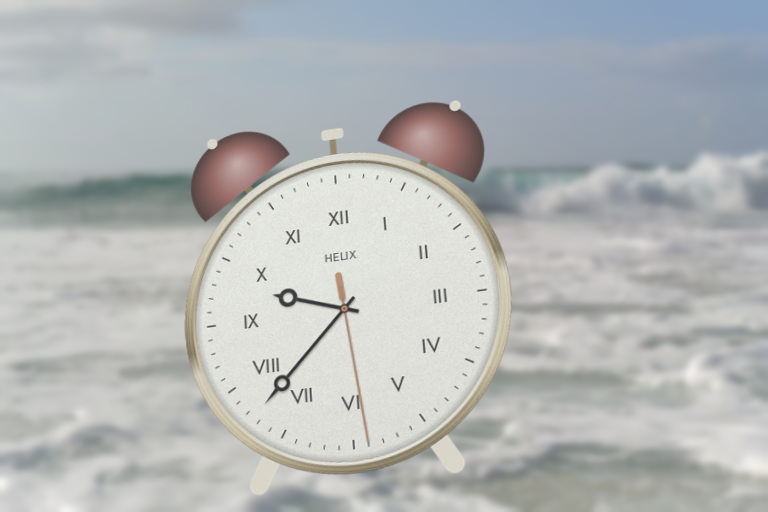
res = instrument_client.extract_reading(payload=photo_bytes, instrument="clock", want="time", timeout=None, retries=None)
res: 9:37:29
